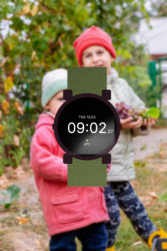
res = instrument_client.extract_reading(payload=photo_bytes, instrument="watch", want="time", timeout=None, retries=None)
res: 9:02
